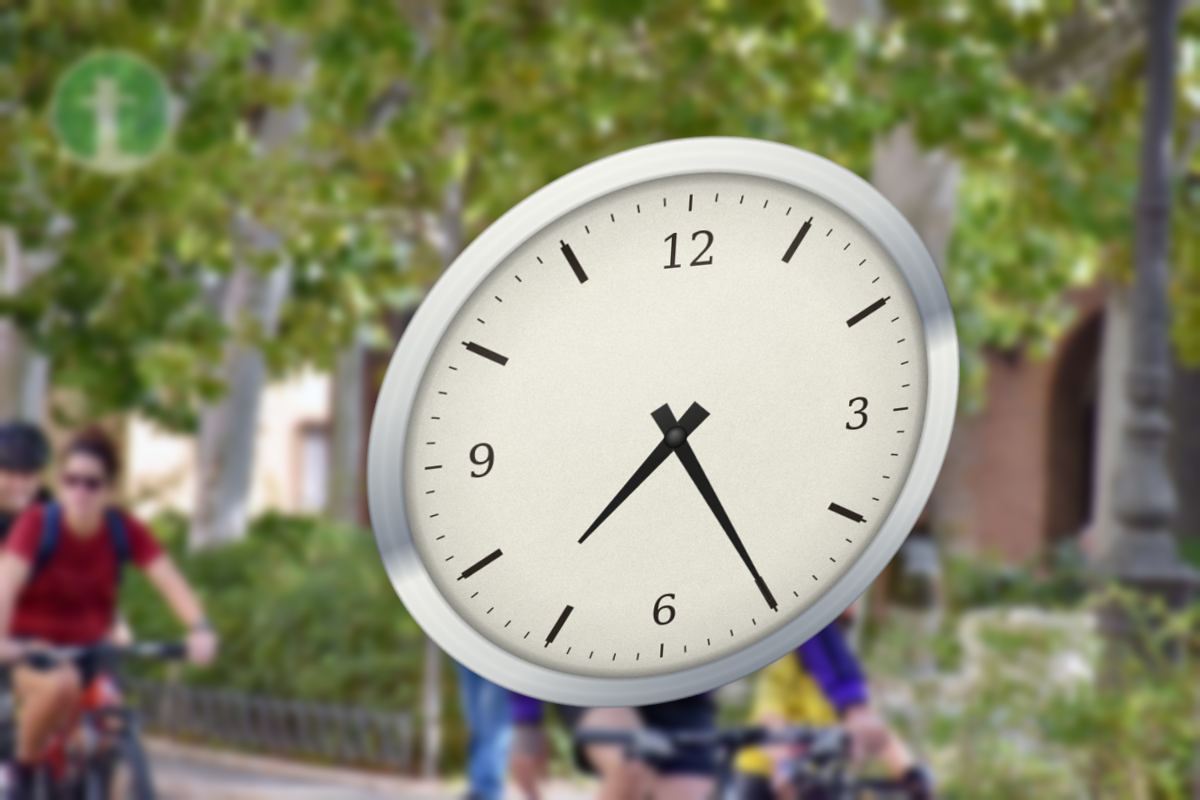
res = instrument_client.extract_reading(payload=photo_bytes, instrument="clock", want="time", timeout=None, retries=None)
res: 7:25
